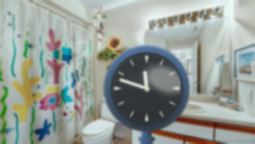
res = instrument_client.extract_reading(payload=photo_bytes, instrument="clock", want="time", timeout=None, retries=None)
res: 11:48
